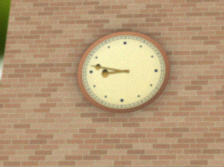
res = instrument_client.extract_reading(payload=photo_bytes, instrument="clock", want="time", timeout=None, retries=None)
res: 8:47
